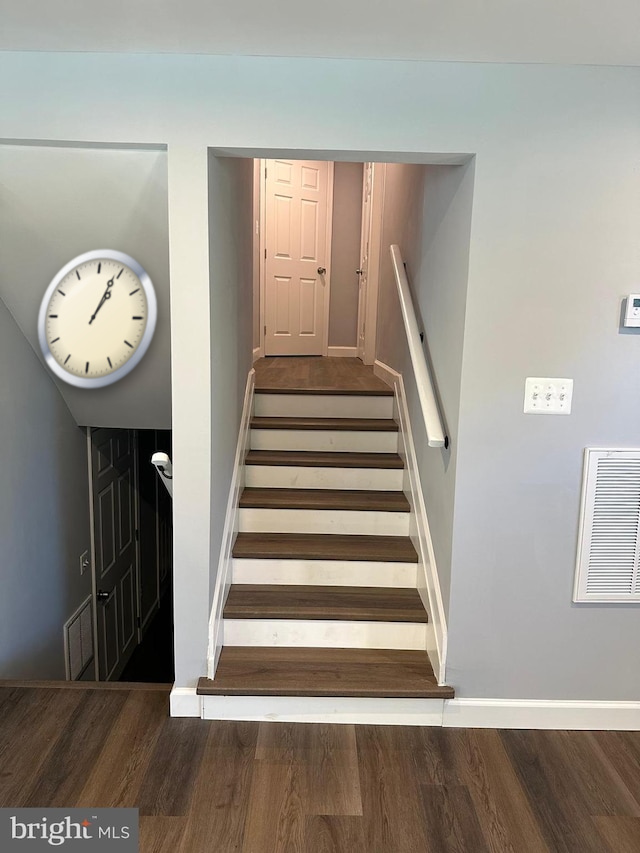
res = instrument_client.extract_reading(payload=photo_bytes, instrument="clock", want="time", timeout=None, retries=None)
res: 1:04
